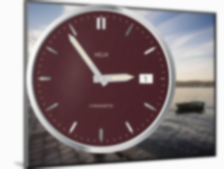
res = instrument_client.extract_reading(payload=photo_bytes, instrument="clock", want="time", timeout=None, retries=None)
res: 2:54
